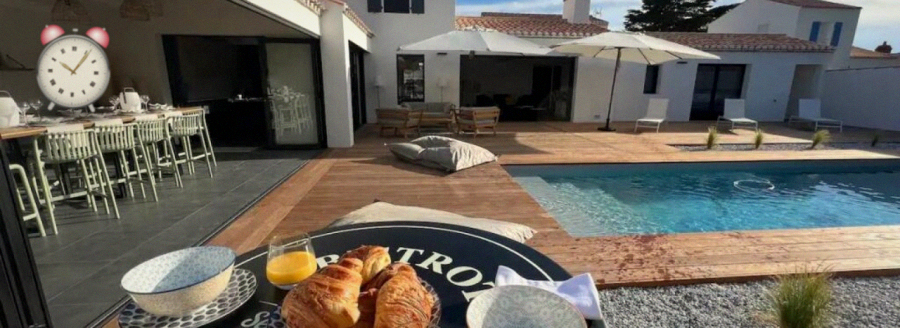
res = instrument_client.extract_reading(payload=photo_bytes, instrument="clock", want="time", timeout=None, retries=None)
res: 10:06
